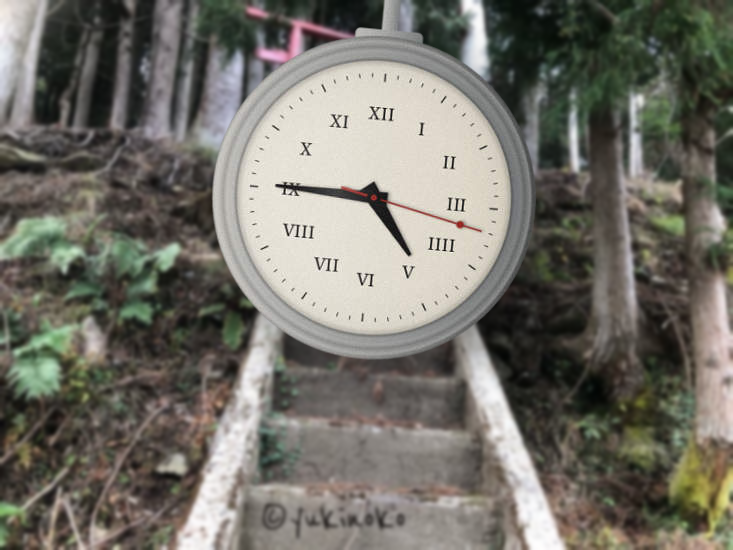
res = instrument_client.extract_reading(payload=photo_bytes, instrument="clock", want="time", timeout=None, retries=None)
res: 4:45:17
